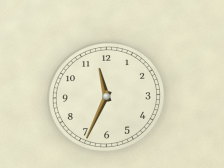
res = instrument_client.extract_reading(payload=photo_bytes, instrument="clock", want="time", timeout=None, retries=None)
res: 11:34
